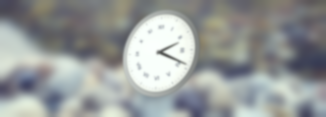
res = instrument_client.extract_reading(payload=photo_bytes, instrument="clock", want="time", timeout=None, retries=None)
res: 2:19
